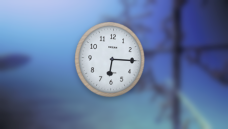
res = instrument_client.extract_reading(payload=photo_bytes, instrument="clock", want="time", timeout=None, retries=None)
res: 6:15
